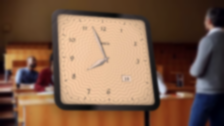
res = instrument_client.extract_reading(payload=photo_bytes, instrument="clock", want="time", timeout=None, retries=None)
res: 7:57
